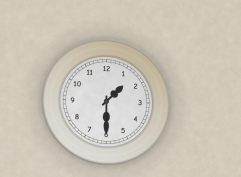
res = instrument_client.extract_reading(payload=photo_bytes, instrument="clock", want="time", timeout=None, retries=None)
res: 1:30
